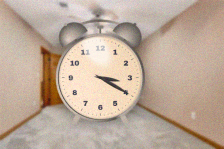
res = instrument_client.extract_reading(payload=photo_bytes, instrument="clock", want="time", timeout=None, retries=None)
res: 3:20
